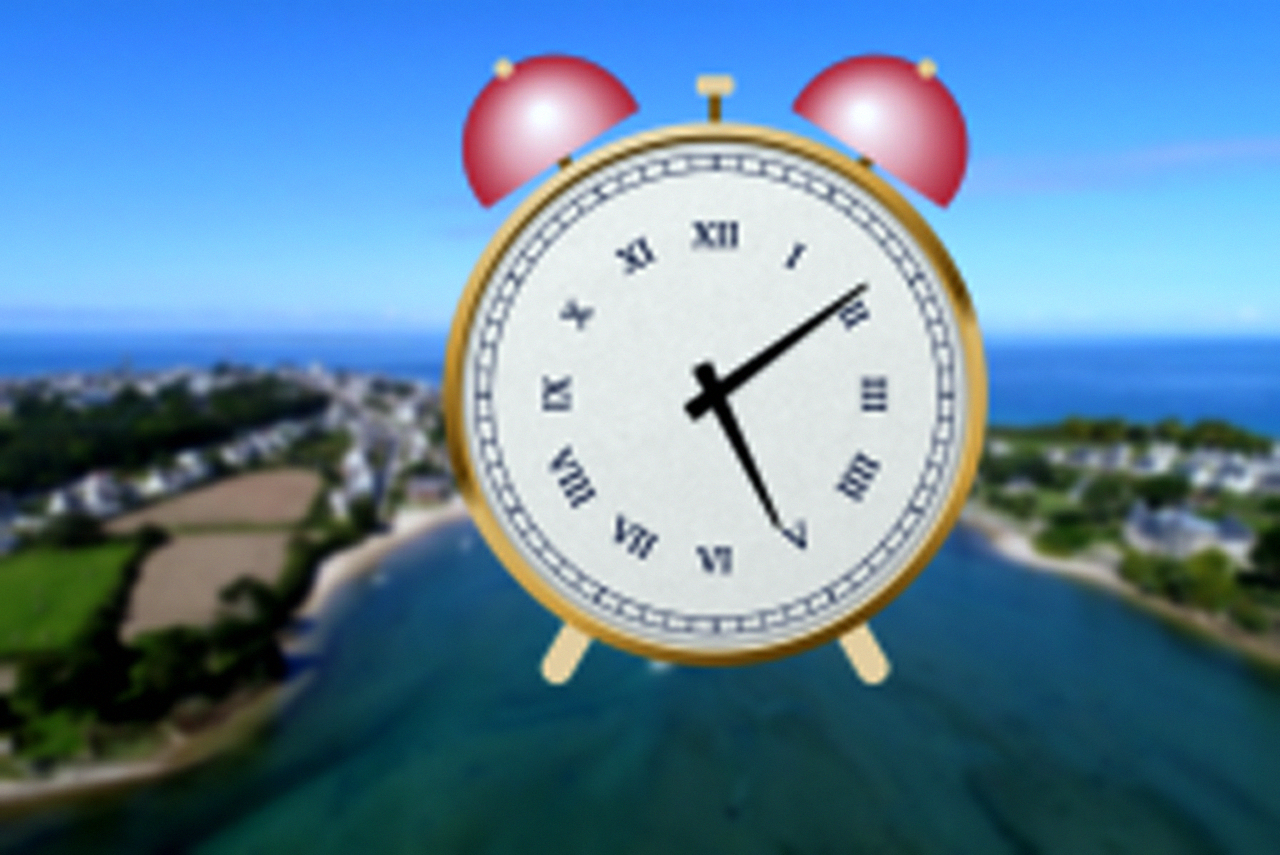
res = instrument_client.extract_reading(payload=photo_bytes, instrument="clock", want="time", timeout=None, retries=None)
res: 5:09
